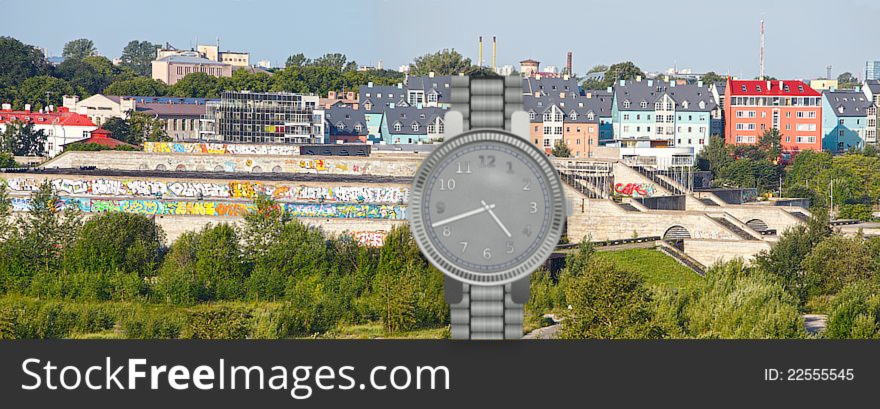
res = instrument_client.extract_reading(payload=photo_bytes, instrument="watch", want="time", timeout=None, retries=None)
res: 4:42
